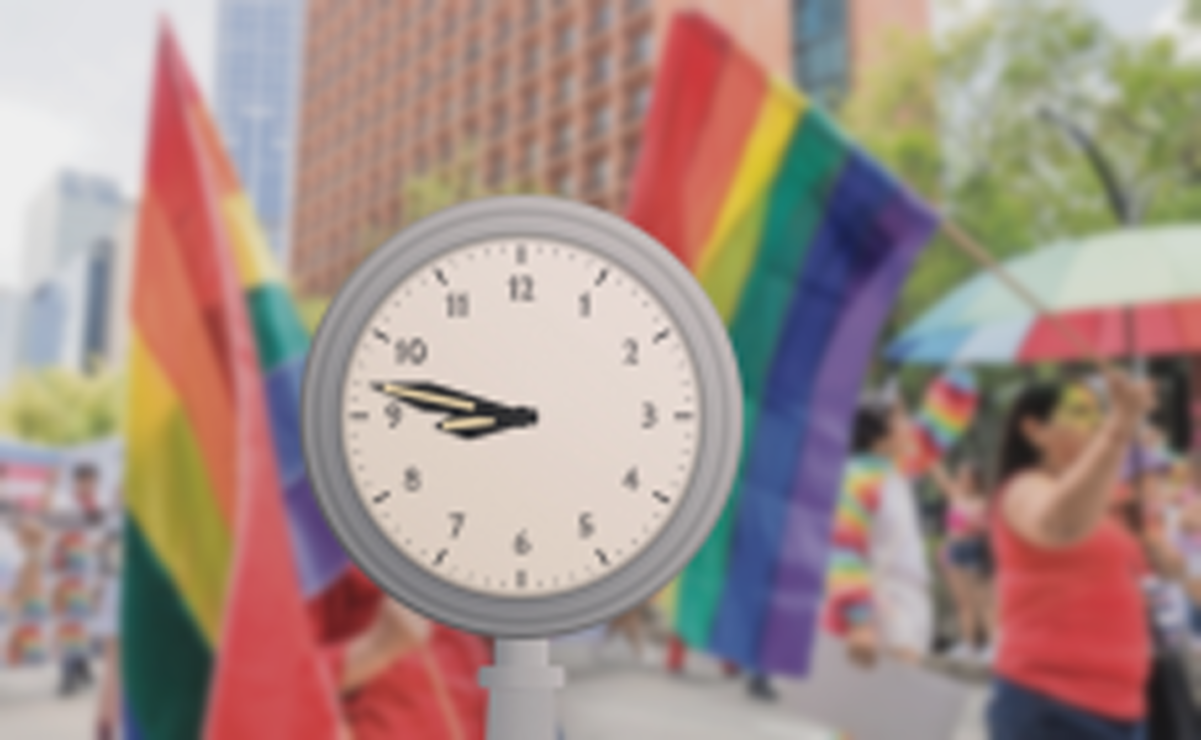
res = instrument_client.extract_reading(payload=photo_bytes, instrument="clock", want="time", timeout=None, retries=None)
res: 8:47
